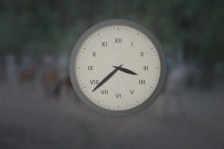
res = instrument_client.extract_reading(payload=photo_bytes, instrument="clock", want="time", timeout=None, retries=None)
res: 3:38
